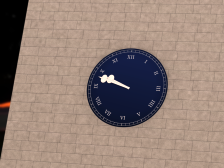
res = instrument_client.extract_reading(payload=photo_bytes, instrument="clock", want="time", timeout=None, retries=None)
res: 9:48
